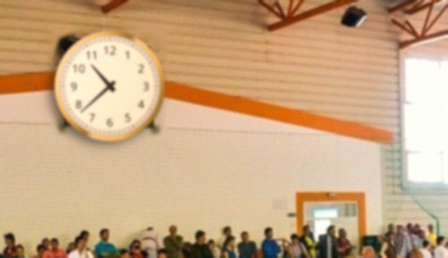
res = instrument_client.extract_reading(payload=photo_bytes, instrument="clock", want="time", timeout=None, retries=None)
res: 10:38
